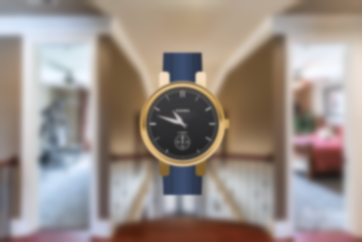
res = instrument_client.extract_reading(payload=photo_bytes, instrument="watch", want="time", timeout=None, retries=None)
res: 10:48
